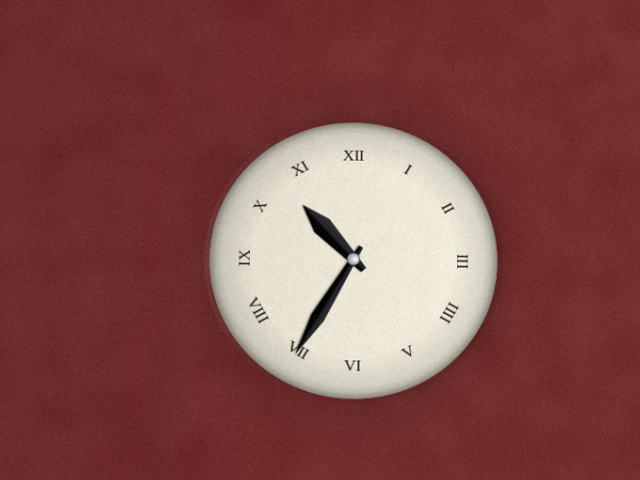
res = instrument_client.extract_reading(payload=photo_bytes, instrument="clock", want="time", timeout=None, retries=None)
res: 10:35
